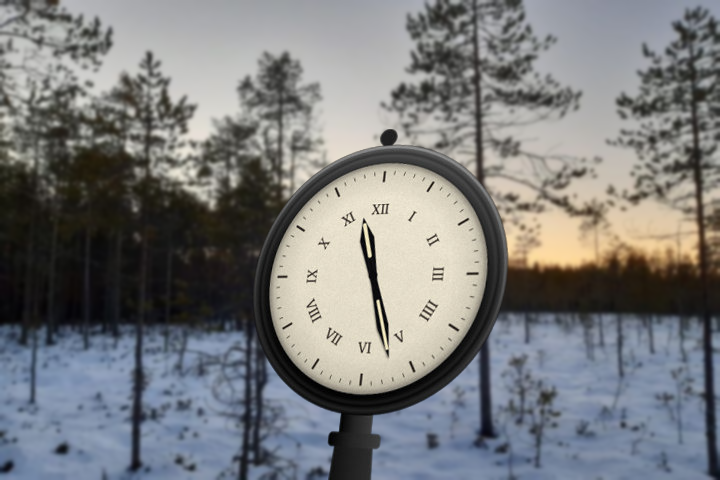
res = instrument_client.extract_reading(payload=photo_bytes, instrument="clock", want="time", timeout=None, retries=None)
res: 11:27
